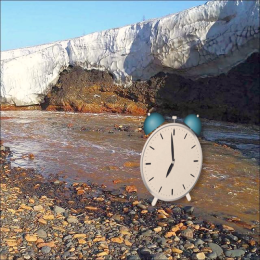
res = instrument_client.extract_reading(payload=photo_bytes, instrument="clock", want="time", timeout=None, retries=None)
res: 6:59
